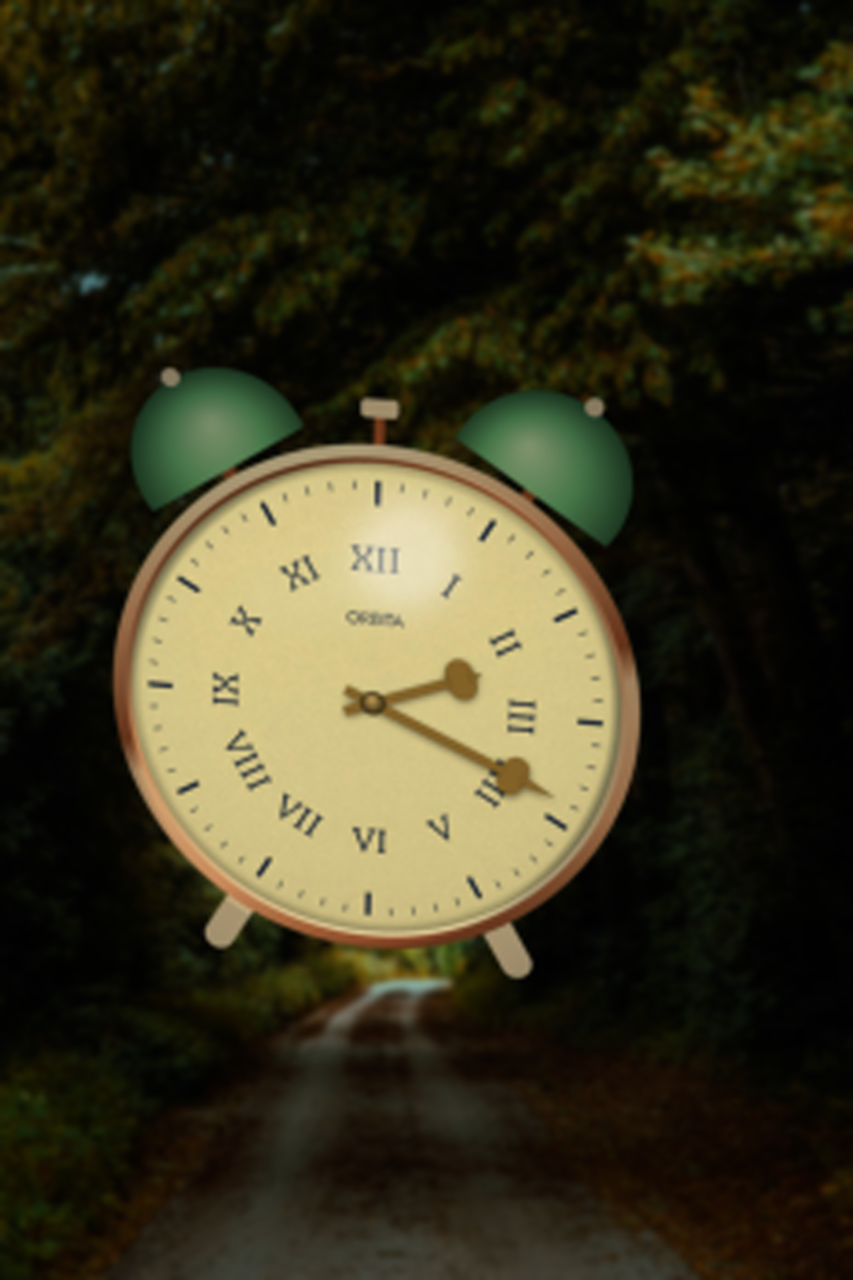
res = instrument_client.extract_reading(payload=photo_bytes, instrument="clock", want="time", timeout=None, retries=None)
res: 2:19
